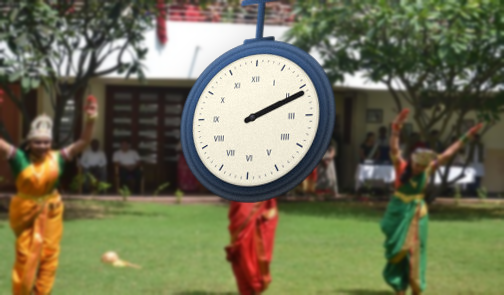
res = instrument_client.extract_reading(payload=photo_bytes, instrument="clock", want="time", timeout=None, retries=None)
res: 2:11
